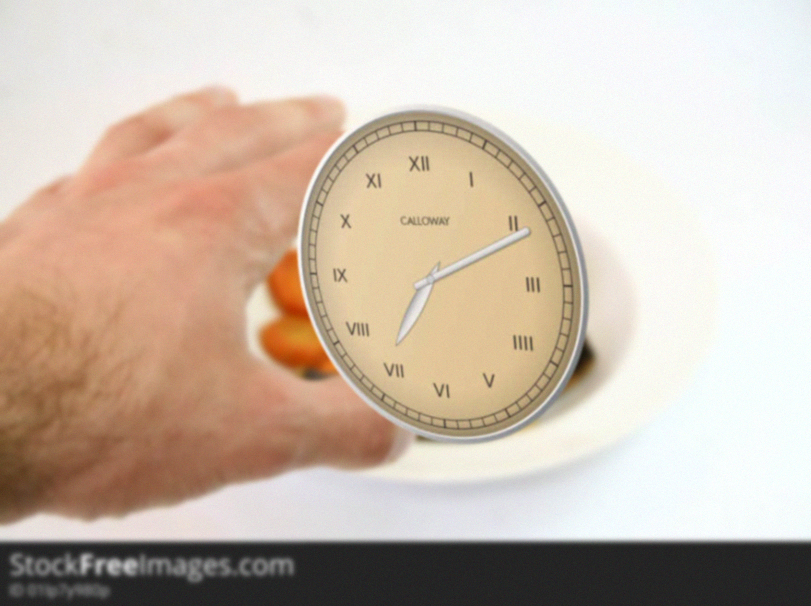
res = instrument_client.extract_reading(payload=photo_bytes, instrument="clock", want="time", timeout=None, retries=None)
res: 7:11
